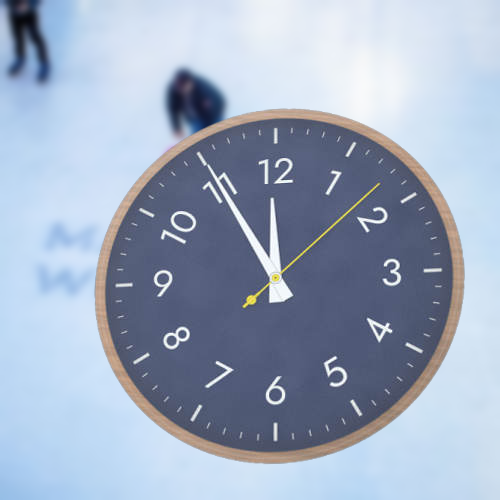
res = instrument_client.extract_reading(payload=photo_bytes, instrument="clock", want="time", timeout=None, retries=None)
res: 11:55:08
